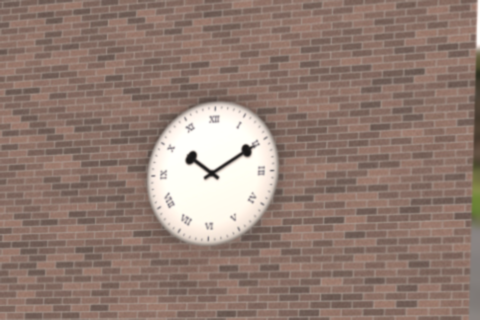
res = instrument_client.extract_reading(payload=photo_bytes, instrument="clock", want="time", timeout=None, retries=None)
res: 10:10
